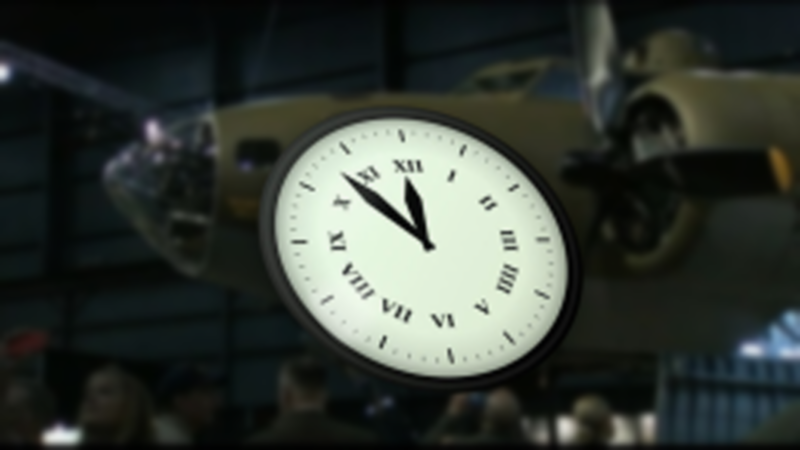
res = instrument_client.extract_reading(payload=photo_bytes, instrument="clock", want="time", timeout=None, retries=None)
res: 11:53
